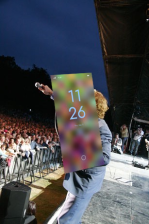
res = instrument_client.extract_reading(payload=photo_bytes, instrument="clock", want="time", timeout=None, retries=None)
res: 11:26
